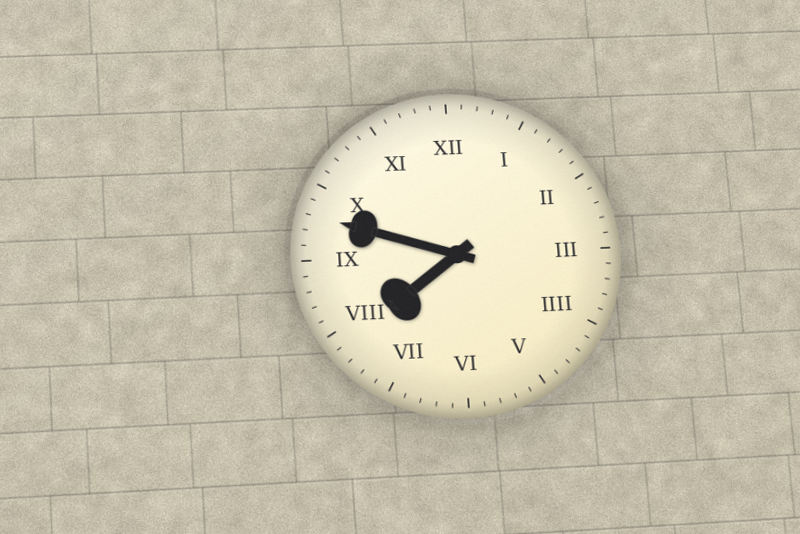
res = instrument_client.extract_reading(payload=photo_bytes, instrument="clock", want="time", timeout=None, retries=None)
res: 7:48
